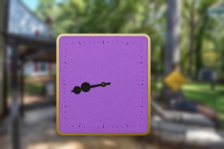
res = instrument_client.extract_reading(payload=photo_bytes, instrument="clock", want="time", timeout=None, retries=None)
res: 8:43
